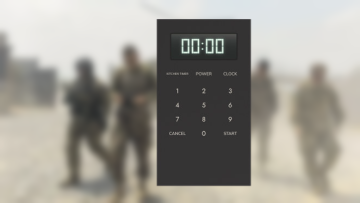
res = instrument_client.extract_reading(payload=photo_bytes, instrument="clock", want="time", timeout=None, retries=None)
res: 0:00
